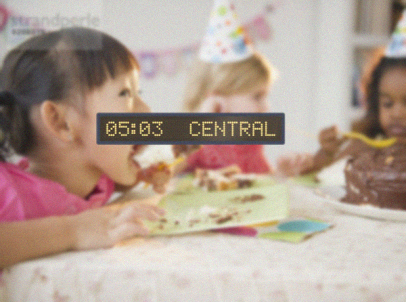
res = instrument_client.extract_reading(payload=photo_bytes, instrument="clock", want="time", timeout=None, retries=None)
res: 5:03
